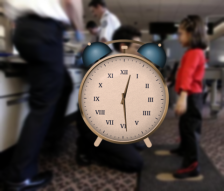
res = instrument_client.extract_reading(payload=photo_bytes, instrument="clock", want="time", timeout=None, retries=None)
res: 12:29
